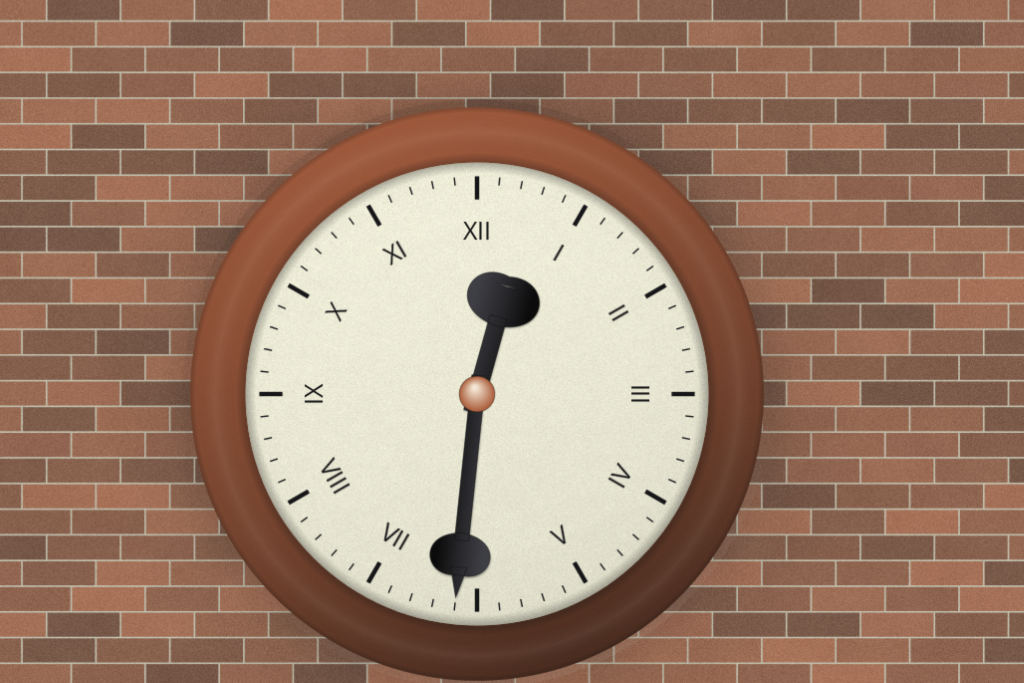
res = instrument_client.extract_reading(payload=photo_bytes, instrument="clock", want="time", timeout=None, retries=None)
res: 12:31
